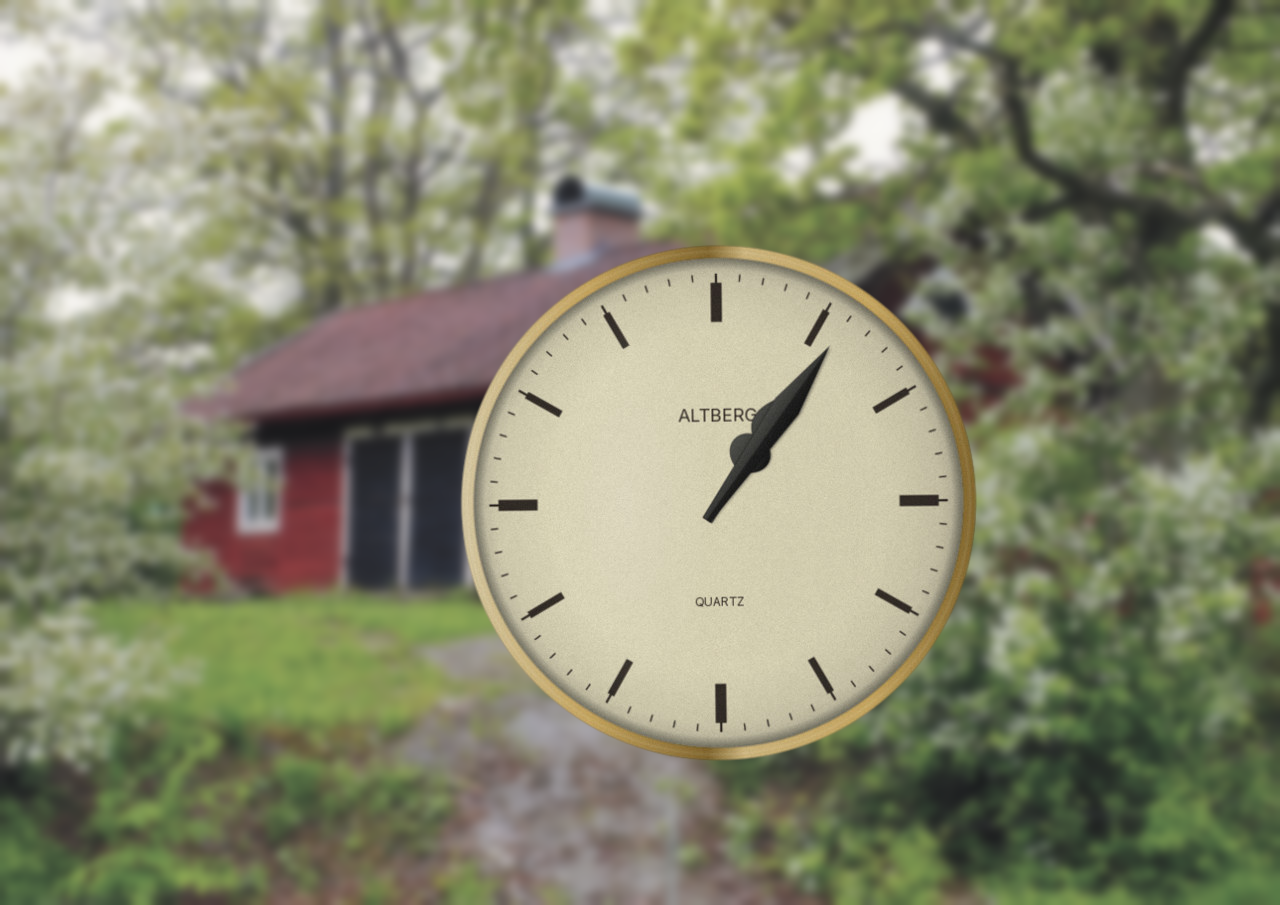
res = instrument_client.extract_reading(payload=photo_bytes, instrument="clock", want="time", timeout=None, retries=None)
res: 1:06
